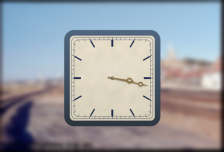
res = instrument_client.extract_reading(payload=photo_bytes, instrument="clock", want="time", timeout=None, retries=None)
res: 3:17
